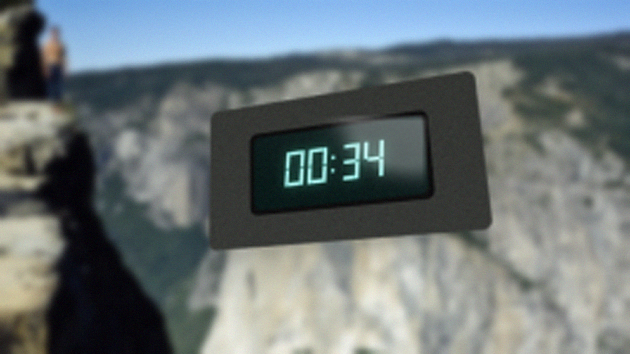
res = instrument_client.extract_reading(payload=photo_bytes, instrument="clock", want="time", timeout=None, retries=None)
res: 0:34
